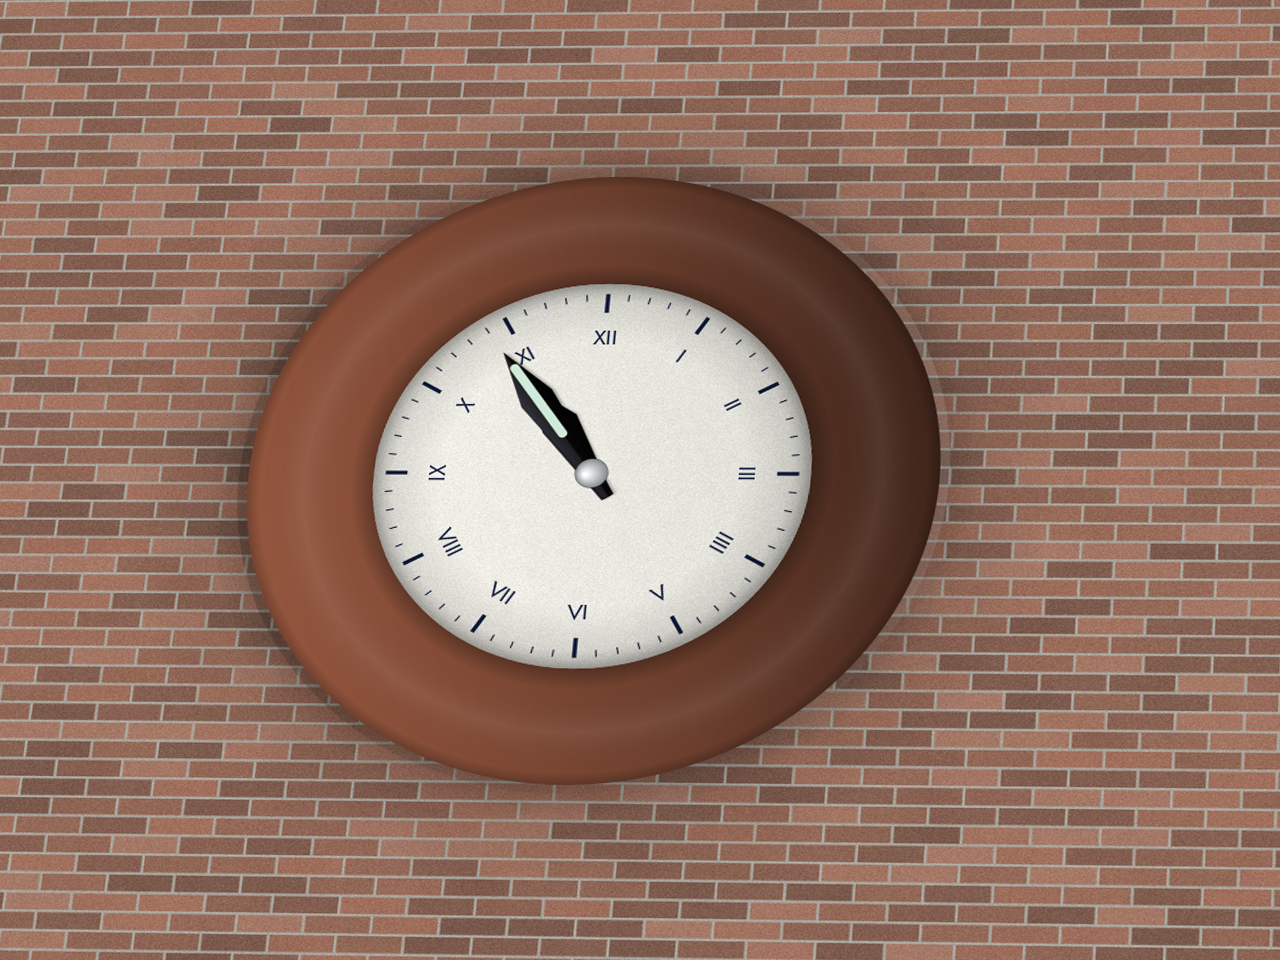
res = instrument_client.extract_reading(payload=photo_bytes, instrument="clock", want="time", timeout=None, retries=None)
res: 10:54
